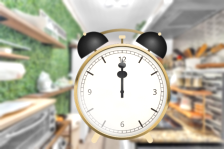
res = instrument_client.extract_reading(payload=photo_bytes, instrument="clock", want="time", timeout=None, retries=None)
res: 12:00
